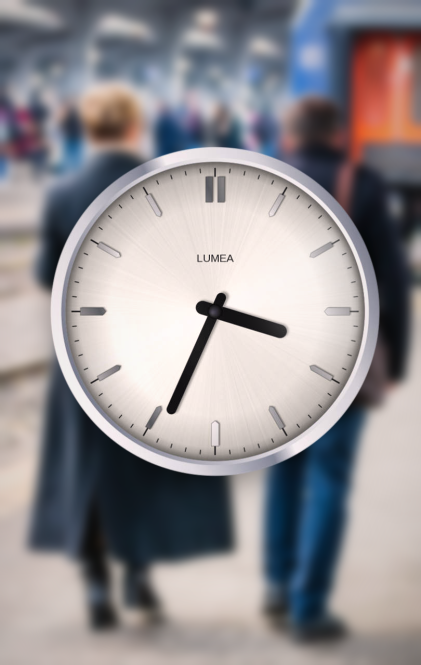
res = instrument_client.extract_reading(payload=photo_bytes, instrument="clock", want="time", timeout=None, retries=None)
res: 3:34
